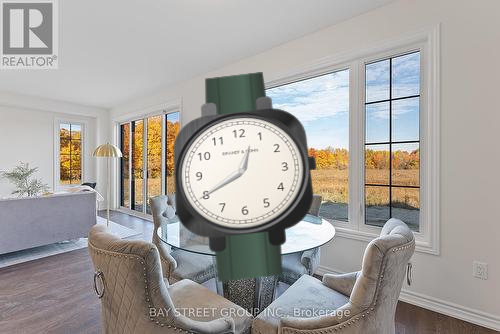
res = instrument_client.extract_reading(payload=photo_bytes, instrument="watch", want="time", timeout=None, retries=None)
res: 12:40
